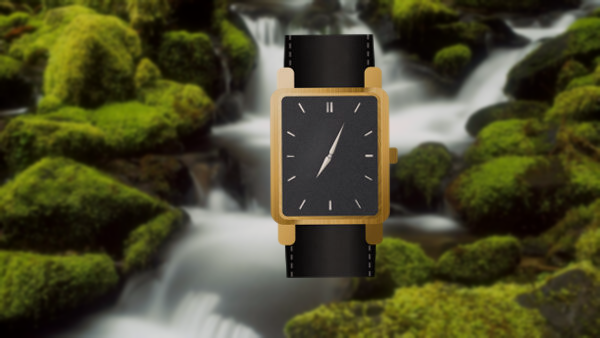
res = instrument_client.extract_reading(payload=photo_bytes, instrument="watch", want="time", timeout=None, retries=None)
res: 7:04
